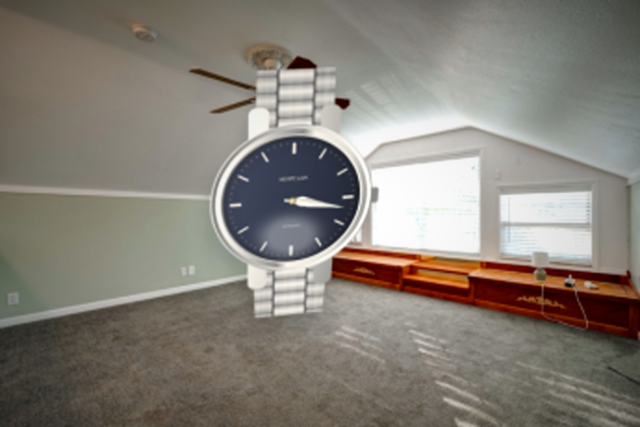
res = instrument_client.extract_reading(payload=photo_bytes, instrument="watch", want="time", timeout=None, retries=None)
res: 3:17
